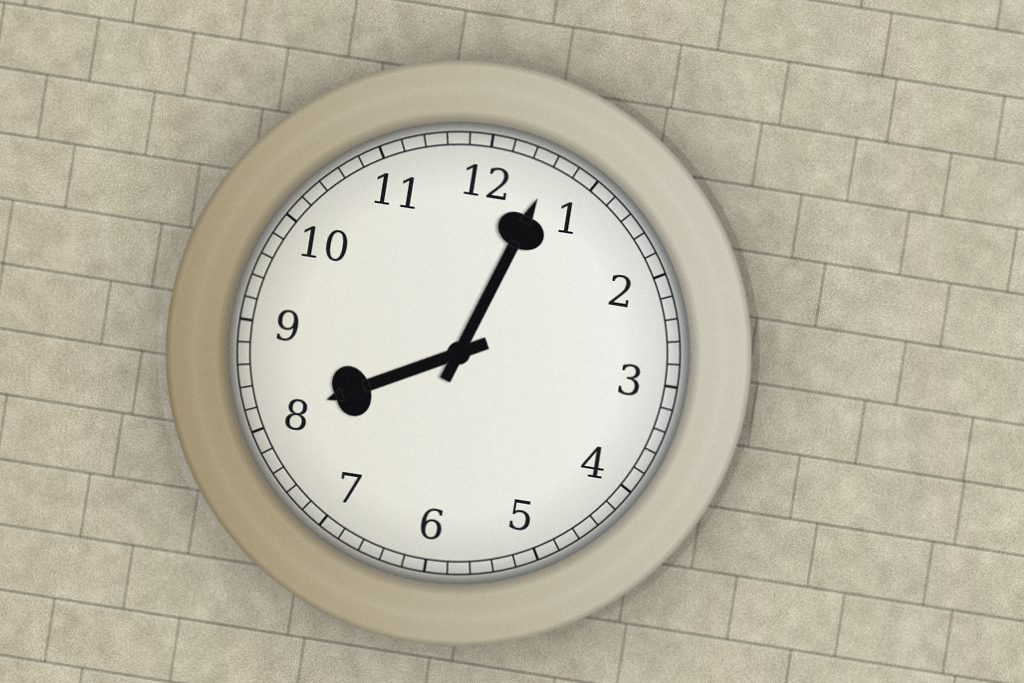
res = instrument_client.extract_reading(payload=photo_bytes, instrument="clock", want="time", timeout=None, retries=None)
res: 8:03
